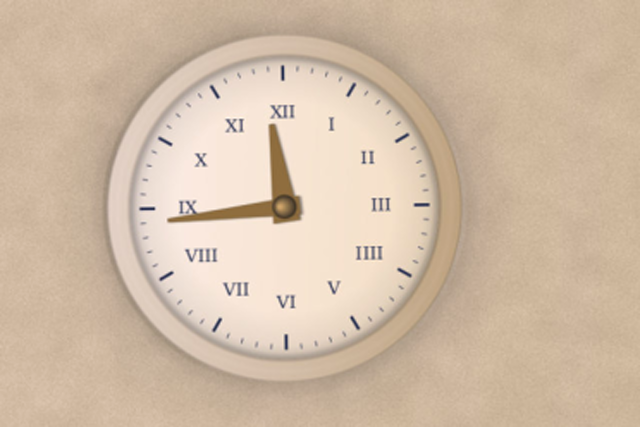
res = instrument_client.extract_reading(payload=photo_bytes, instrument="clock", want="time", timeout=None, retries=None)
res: 11:44
